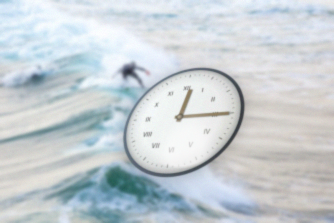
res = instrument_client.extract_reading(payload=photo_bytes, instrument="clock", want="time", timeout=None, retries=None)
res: 12:15
